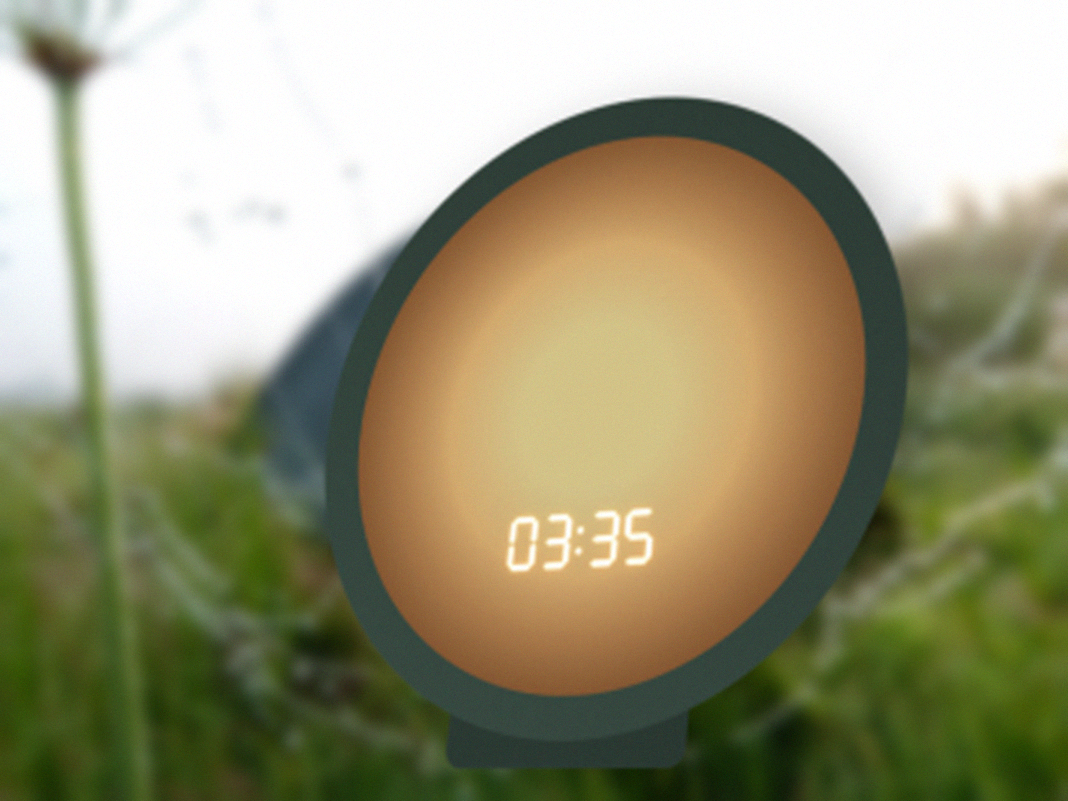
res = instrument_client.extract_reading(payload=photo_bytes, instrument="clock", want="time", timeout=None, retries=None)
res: 3:35
